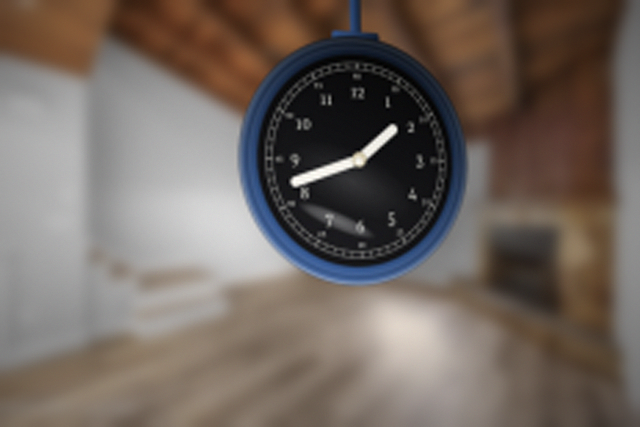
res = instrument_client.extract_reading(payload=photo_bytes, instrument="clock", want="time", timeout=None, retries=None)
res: 1:42
